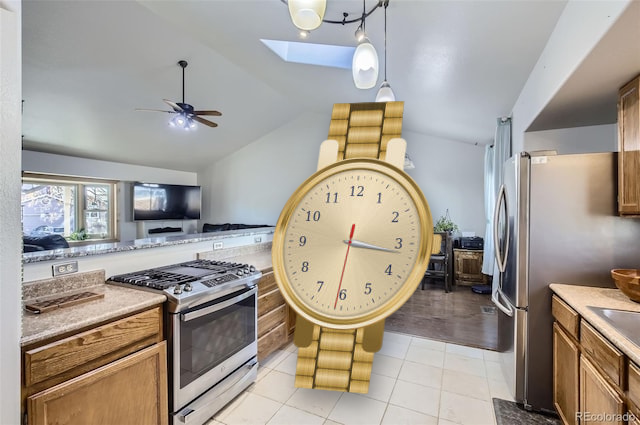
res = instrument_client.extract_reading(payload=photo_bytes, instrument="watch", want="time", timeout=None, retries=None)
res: 3:16:31
